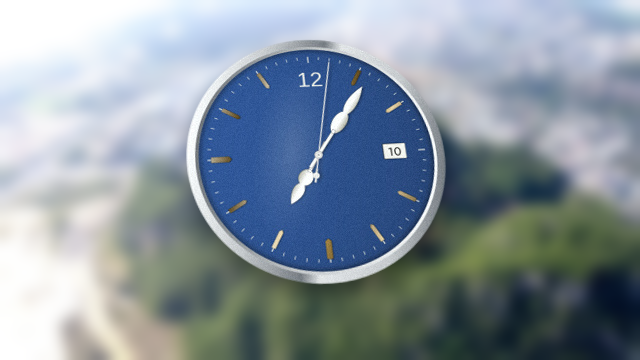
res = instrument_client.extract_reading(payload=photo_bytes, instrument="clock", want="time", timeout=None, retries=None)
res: 7:06:02
